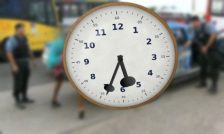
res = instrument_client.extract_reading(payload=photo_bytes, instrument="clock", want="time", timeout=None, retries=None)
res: 5:34
